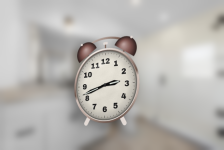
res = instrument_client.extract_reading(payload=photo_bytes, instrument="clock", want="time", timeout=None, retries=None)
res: 2:42
